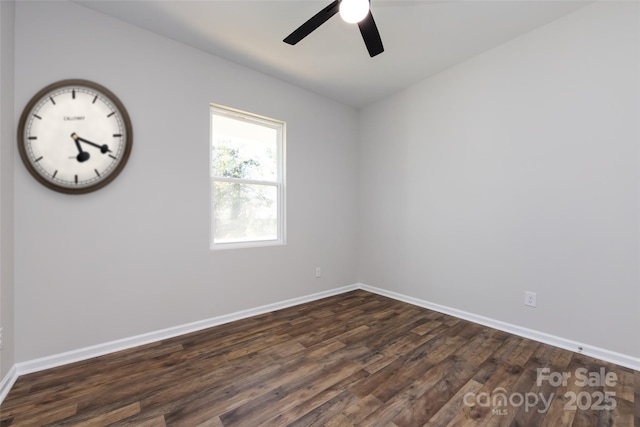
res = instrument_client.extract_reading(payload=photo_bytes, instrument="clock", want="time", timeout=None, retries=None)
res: 5:19
